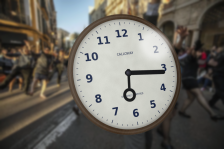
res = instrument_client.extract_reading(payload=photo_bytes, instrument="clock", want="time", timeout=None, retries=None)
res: 6:16
